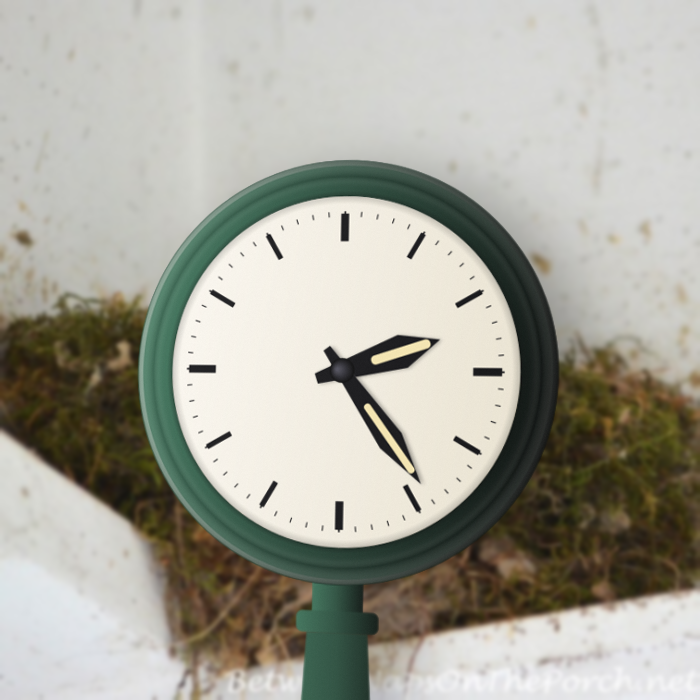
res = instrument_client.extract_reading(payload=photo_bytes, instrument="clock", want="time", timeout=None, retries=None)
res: 2:24
